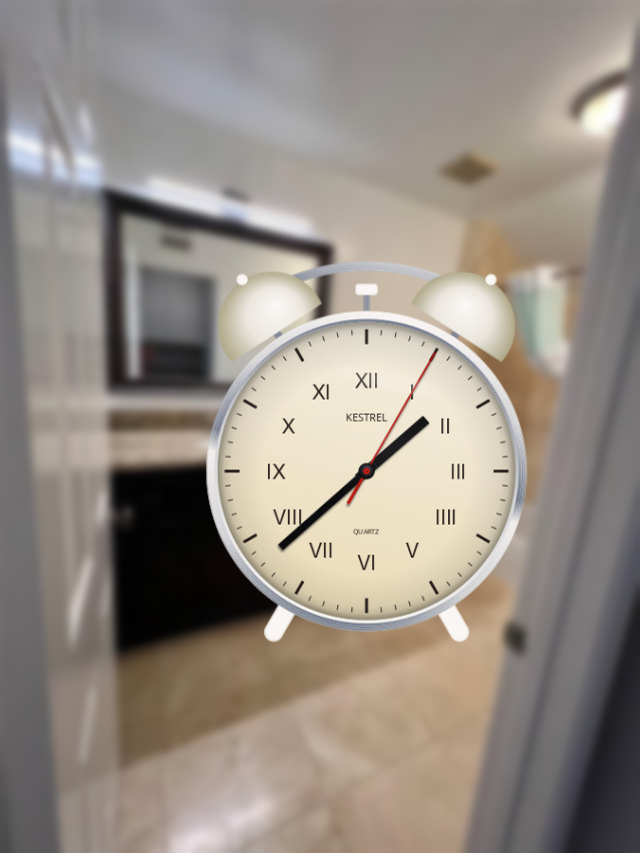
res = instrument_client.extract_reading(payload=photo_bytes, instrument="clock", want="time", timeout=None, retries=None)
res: 1:38:05
